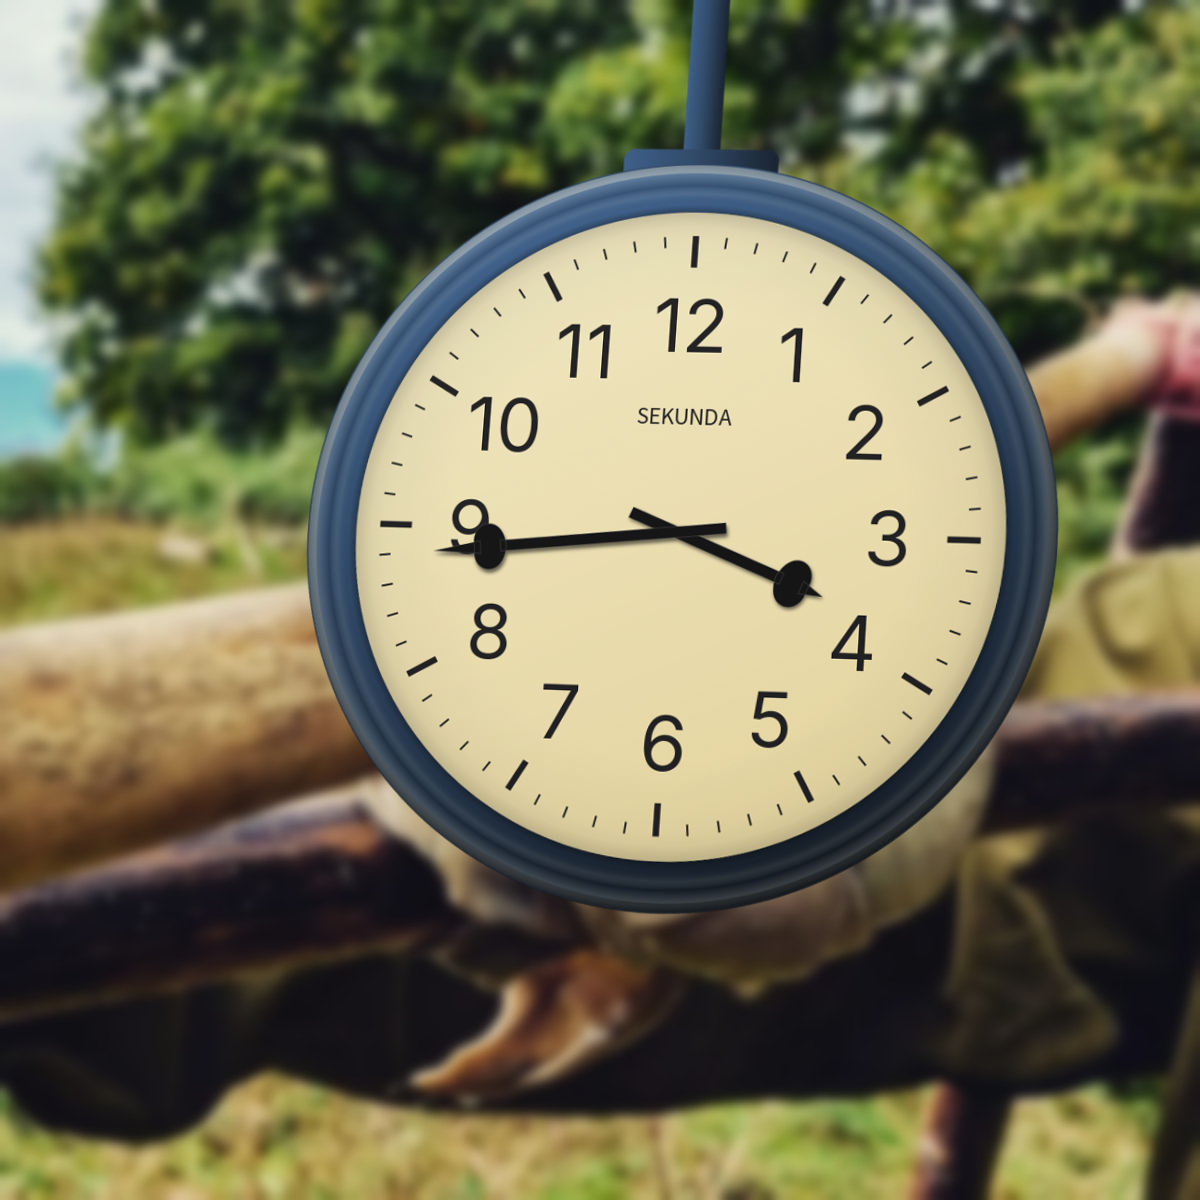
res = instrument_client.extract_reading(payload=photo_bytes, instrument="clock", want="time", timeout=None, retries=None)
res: 3:44
